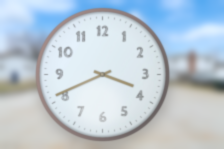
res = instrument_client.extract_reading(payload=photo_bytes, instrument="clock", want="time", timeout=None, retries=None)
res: 3:41
